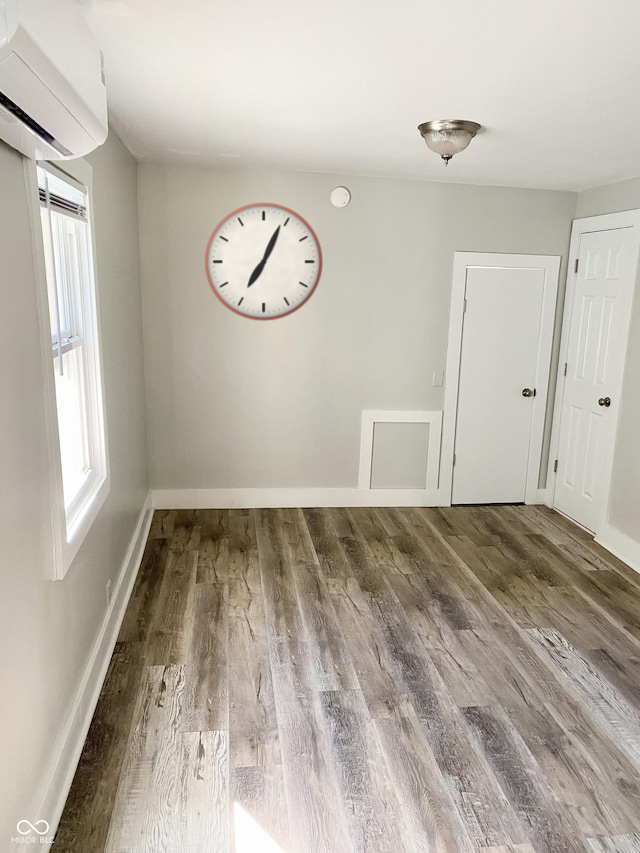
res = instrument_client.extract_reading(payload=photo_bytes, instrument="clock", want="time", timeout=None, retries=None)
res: 7:04
